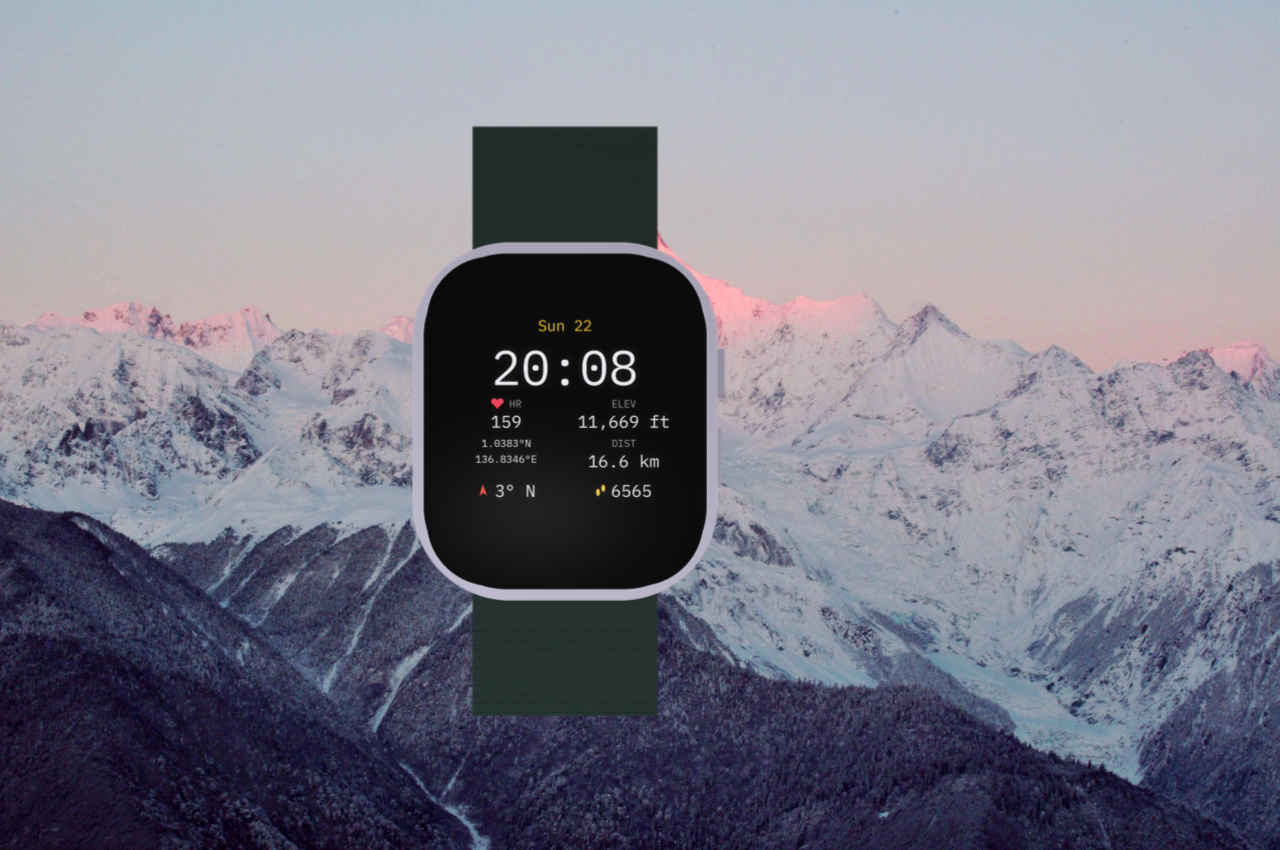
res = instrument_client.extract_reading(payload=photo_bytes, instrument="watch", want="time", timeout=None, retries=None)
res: 20:08
